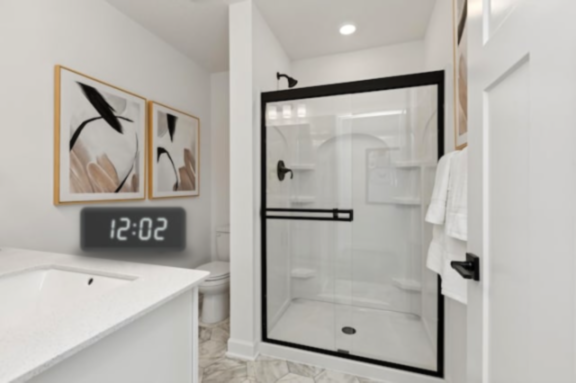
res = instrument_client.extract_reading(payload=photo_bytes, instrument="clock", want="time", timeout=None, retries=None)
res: 12:02
